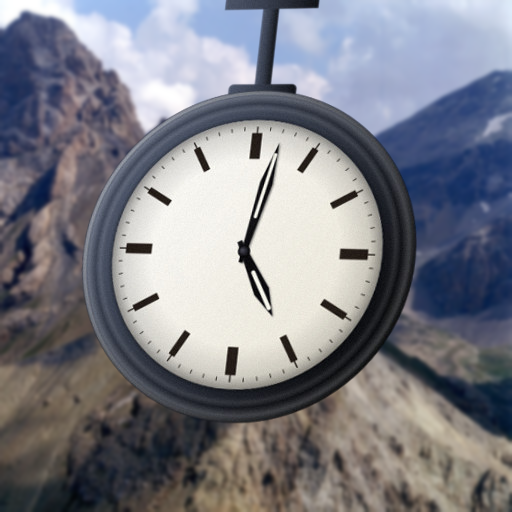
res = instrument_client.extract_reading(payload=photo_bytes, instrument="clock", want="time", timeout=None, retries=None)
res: 5:02
